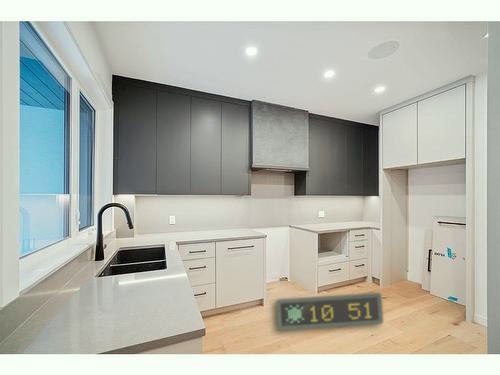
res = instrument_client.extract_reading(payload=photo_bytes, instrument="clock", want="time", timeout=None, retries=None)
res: 10:51
